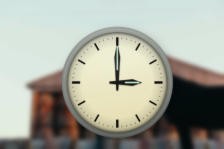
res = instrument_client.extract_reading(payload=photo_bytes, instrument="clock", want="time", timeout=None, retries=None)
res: 3:00
